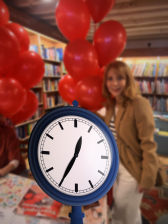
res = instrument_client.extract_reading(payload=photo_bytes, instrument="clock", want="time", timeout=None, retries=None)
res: 12:35
